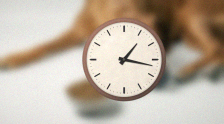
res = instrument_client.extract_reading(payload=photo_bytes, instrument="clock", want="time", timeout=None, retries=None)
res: 1:17
